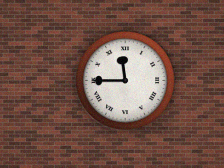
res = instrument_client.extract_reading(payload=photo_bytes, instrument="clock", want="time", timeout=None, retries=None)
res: 11:45
